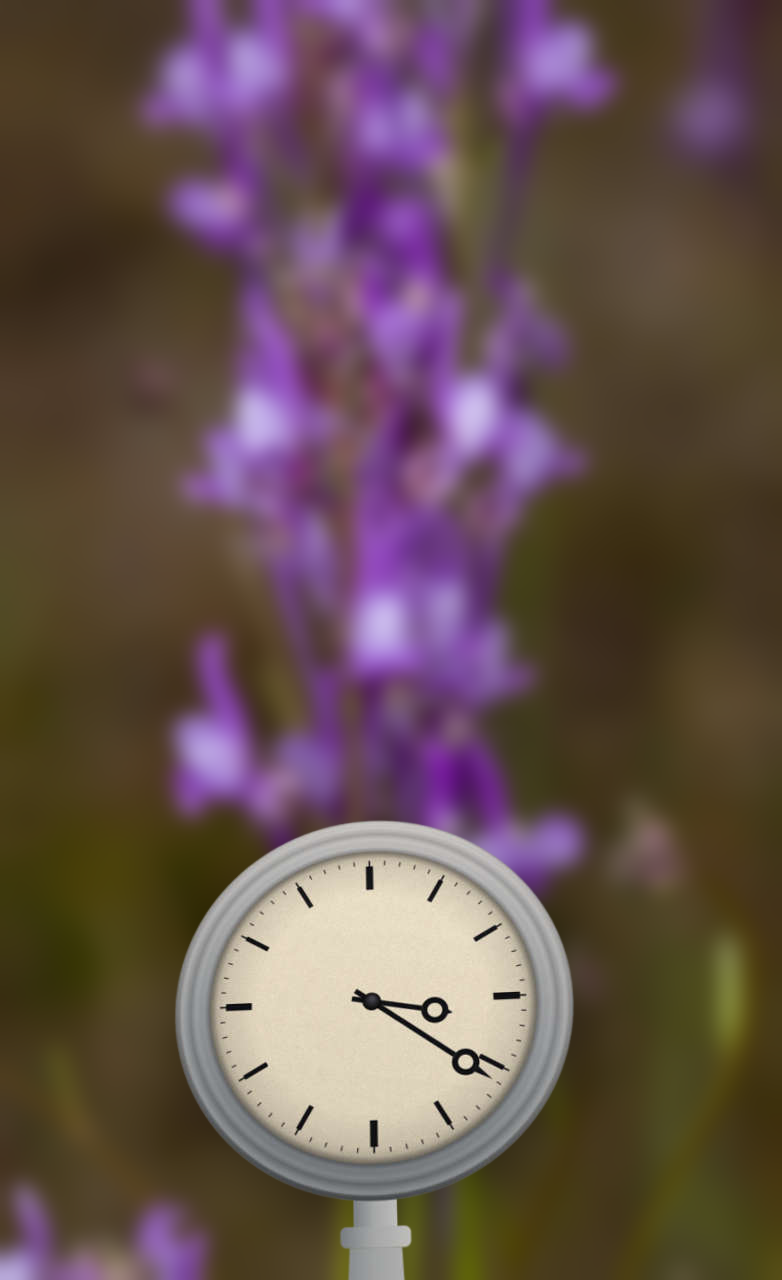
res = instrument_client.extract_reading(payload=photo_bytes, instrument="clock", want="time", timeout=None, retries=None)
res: 3:21
